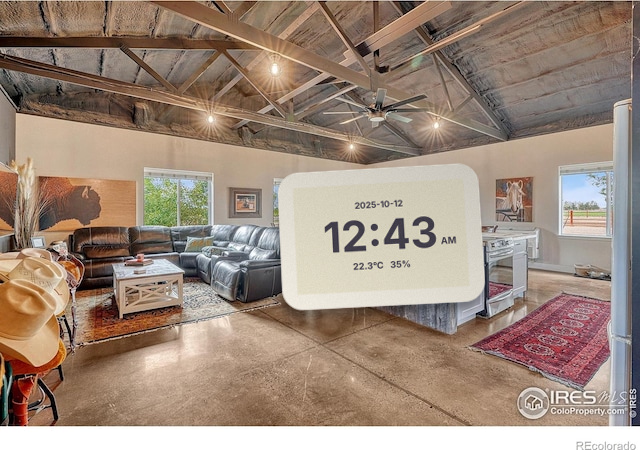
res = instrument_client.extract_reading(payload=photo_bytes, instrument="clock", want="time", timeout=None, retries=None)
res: 12:43
